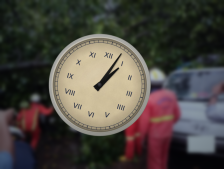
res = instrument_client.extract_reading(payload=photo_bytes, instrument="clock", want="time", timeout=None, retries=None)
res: 1:03
